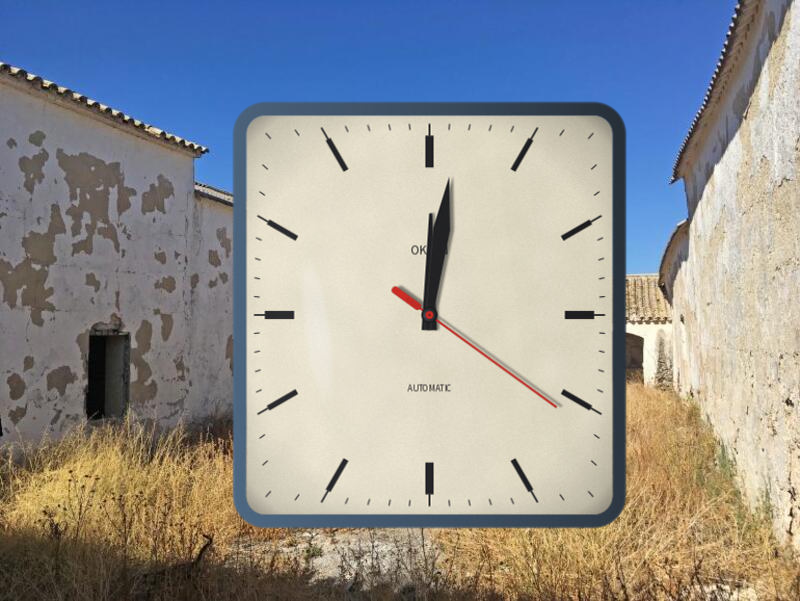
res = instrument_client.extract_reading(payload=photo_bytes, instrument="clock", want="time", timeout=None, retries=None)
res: 12:01:21
